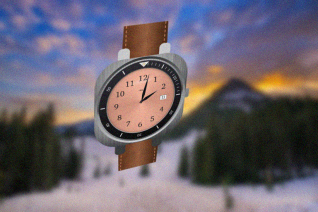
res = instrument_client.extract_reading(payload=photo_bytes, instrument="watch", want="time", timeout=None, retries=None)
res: 2:02
